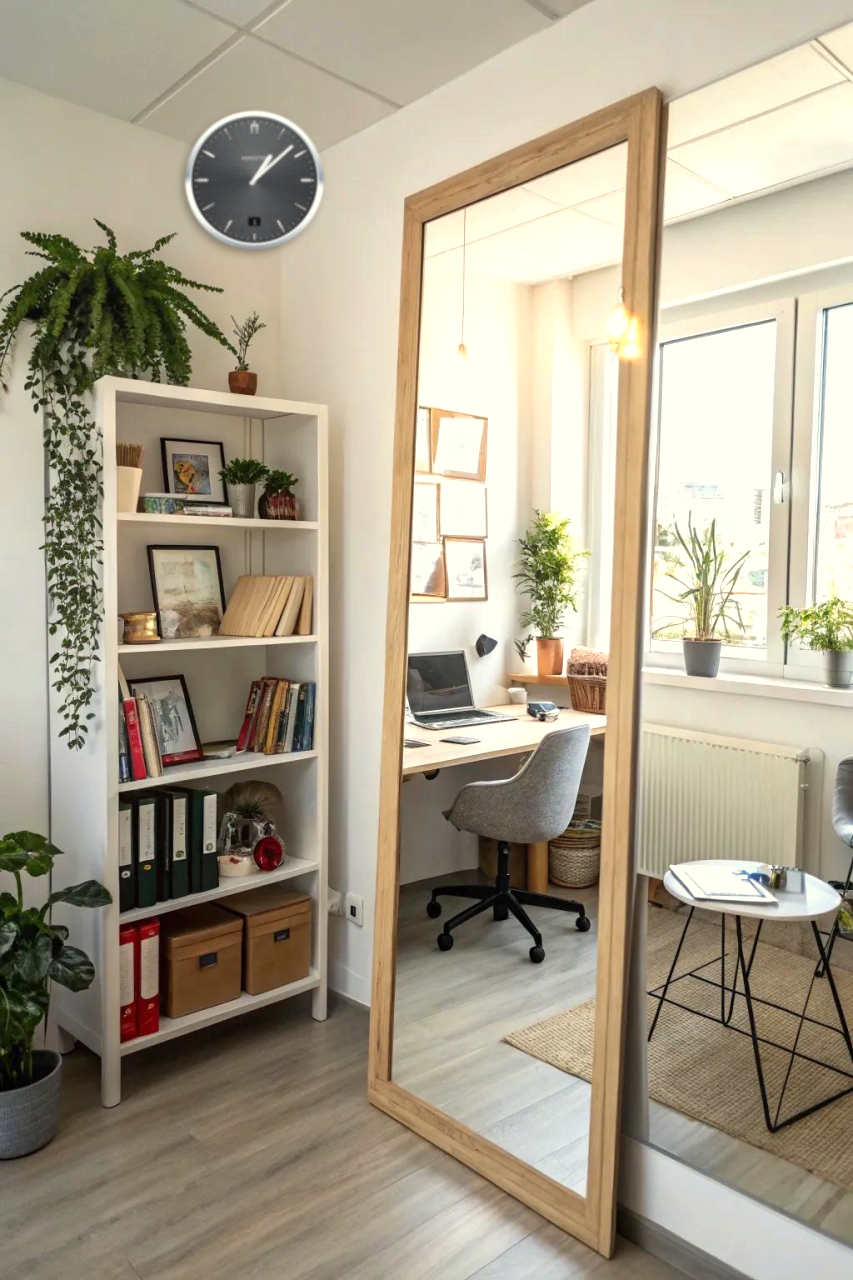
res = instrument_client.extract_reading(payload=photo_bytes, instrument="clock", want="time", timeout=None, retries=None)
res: 1:08
